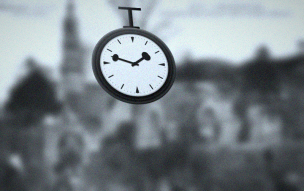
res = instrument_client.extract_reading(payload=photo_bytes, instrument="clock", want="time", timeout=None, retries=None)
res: 1:48
